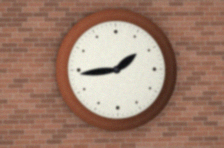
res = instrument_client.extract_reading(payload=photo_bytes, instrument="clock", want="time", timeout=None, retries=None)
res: 1:44
